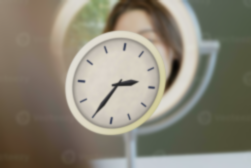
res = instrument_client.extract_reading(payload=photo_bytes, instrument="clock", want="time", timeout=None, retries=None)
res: 2:35
